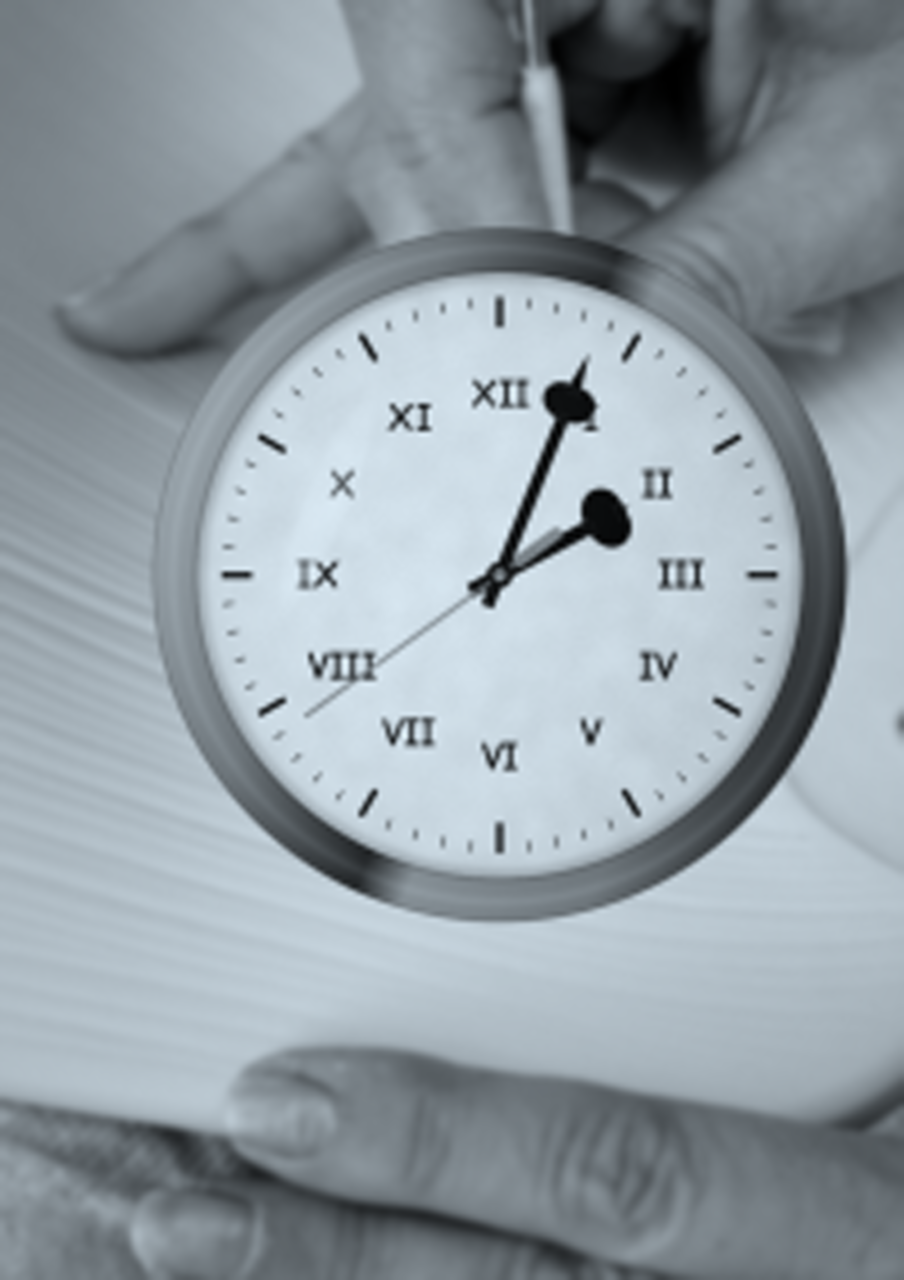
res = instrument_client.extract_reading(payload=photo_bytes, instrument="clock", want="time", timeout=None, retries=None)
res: 2:03:39
